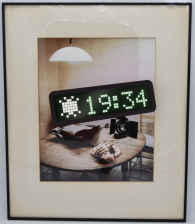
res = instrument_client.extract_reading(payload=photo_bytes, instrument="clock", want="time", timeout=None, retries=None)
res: 19:34
